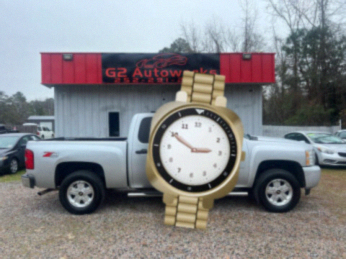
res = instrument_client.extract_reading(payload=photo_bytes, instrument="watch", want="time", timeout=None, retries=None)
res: 2:50
